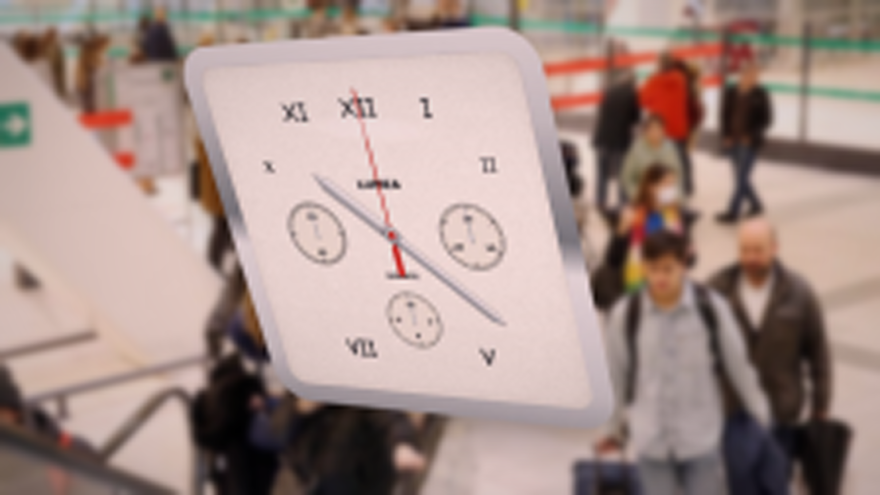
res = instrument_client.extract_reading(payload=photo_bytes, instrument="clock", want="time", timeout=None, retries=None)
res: 10:22
